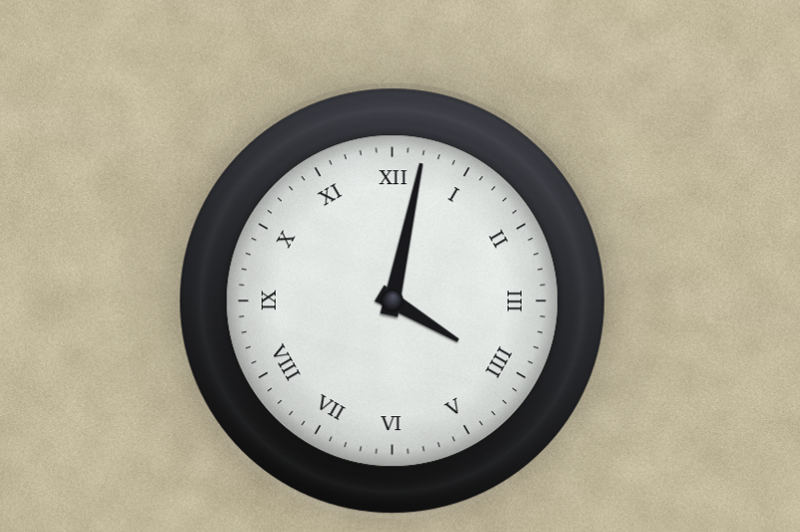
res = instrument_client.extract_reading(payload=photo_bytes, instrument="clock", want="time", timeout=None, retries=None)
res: 4:02
